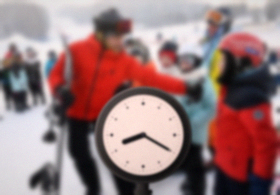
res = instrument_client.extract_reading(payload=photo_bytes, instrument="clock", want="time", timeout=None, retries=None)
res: 8:20
